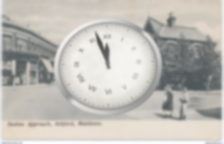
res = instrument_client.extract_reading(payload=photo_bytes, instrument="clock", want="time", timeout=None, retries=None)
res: 11:57
